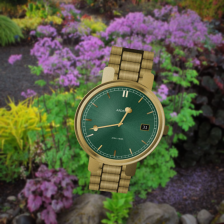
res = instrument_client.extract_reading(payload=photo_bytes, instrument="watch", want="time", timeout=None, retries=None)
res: 12:42
